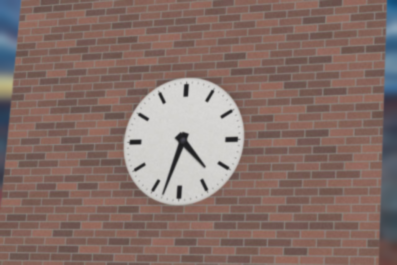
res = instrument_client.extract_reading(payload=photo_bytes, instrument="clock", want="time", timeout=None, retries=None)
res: 4:33
